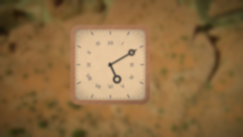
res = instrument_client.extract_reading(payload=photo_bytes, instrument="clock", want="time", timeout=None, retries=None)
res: 5:10
